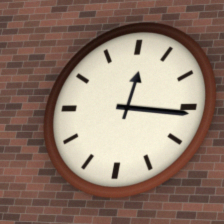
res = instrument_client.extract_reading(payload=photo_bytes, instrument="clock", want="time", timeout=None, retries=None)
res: 12:16
